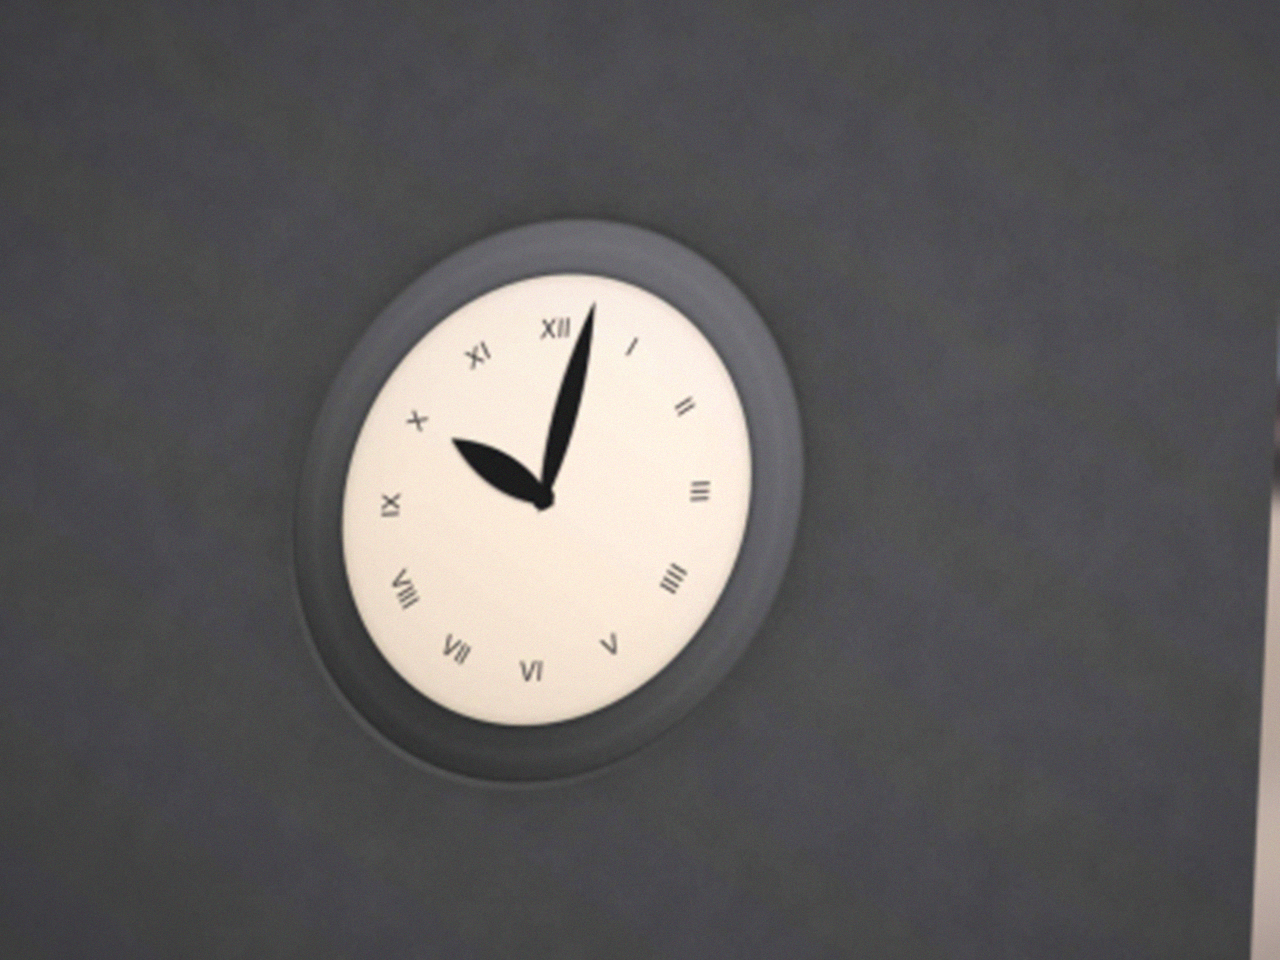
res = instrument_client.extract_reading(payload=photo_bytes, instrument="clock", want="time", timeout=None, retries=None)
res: 10:02
